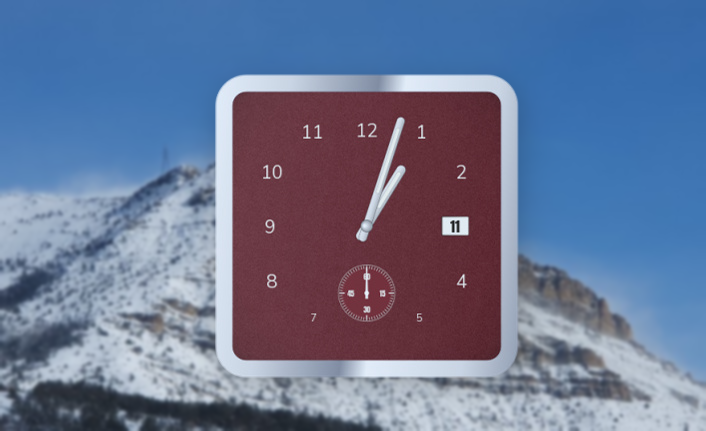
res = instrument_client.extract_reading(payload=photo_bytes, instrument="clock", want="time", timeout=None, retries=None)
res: 1:03
